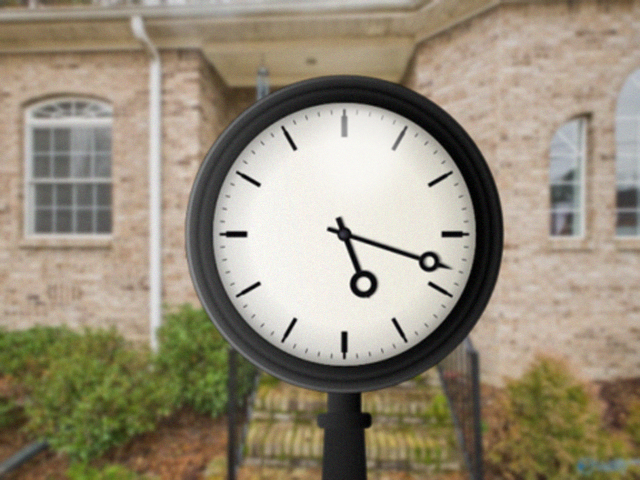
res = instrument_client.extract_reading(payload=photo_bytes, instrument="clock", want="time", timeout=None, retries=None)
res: 5:18
